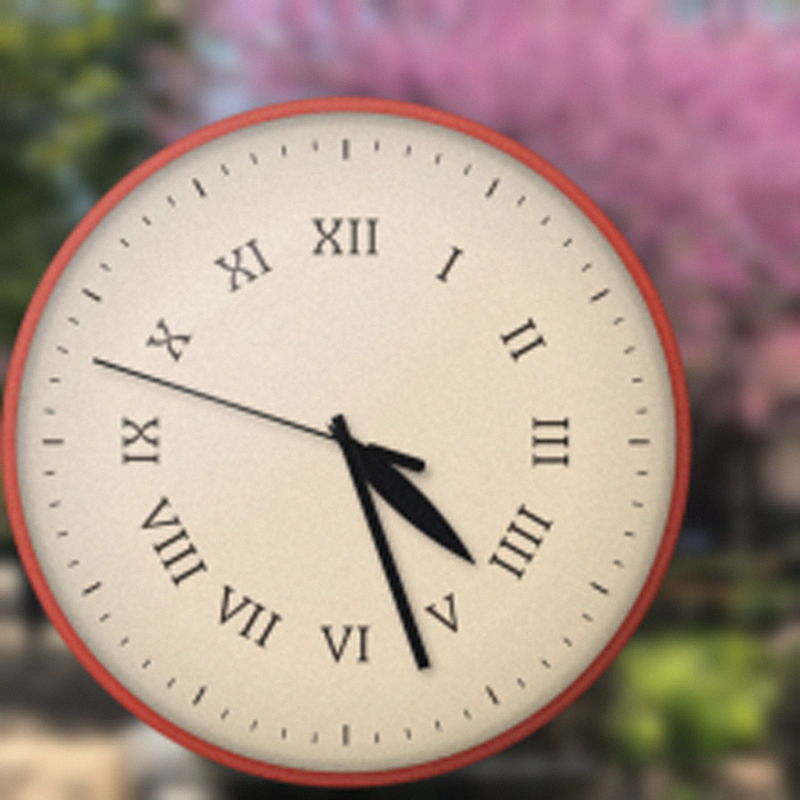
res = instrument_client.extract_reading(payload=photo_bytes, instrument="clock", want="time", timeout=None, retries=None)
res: 4:26:48
